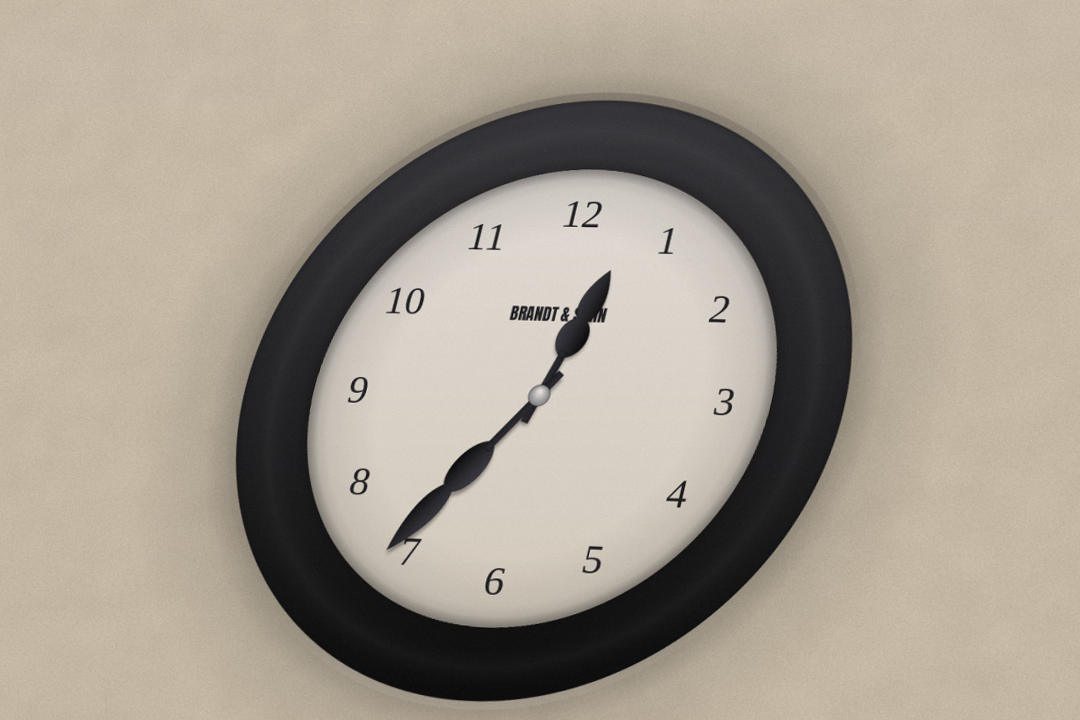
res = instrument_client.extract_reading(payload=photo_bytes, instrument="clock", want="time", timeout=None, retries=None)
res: 12:36
